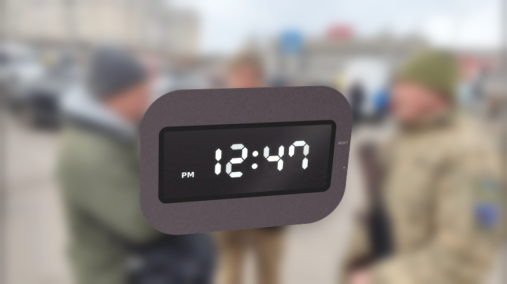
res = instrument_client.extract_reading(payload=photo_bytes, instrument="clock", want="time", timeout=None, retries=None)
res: 12:47
